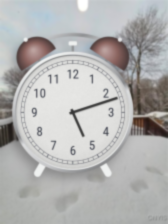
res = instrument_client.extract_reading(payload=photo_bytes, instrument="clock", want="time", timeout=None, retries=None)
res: 5:12
